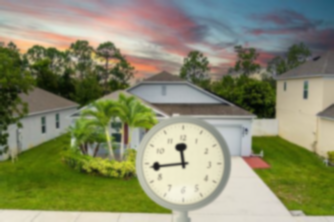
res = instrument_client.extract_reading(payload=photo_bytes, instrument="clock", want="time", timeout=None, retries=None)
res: 11:44
